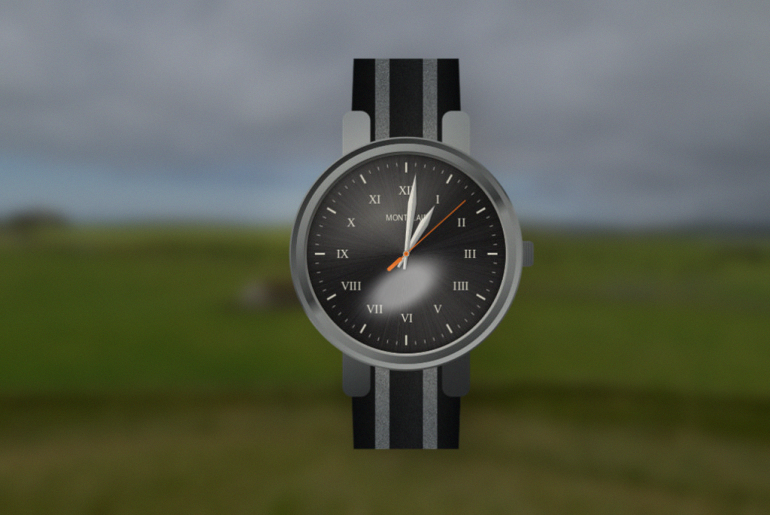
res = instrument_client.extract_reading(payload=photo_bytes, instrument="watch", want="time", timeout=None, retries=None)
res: 1:01:08
